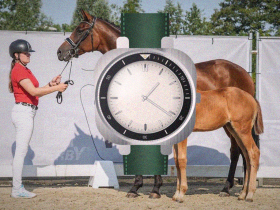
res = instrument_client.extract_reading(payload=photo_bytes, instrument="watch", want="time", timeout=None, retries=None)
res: 1:21
